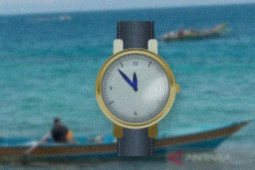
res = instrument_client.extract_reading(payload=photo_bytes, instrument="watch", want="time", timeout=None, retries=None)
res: 11:53
